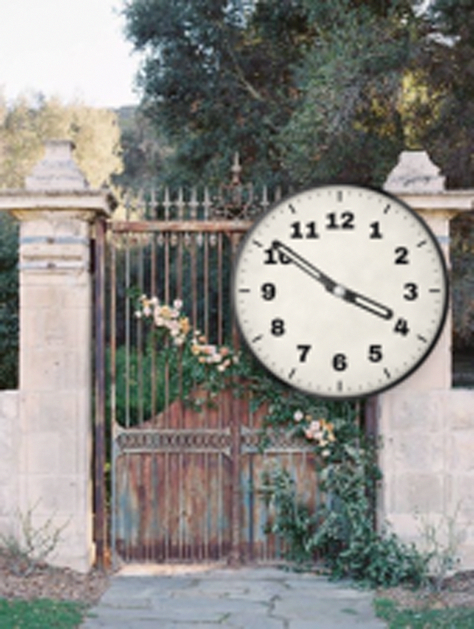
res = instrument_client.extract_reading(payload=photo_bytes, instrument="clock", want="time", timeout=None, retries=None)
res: 3:51
